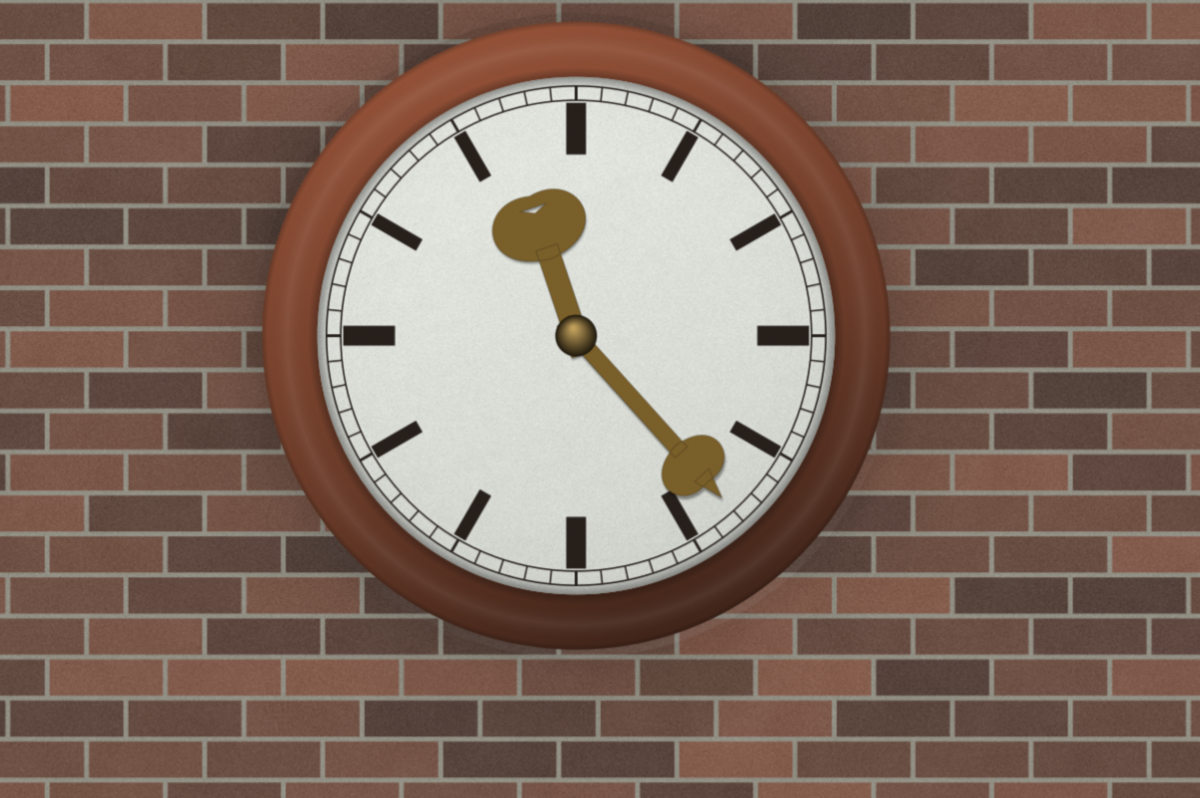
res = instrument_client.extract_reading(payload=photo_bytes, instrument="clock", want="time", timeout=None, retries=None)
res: 11:23
